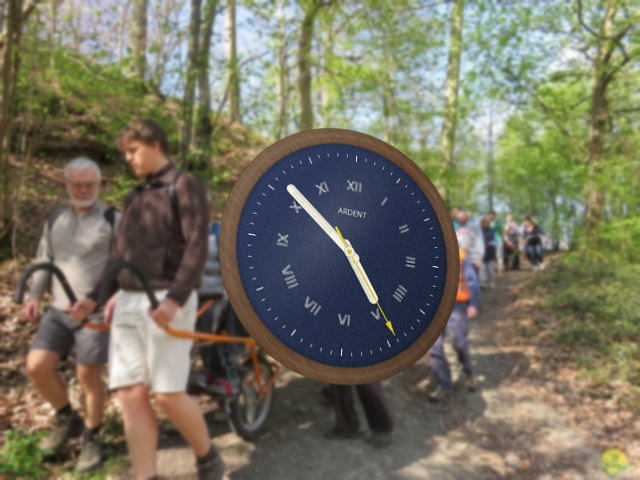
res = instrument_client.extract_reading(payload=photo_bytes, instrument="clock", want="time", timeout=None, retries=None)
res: 4:51:24
